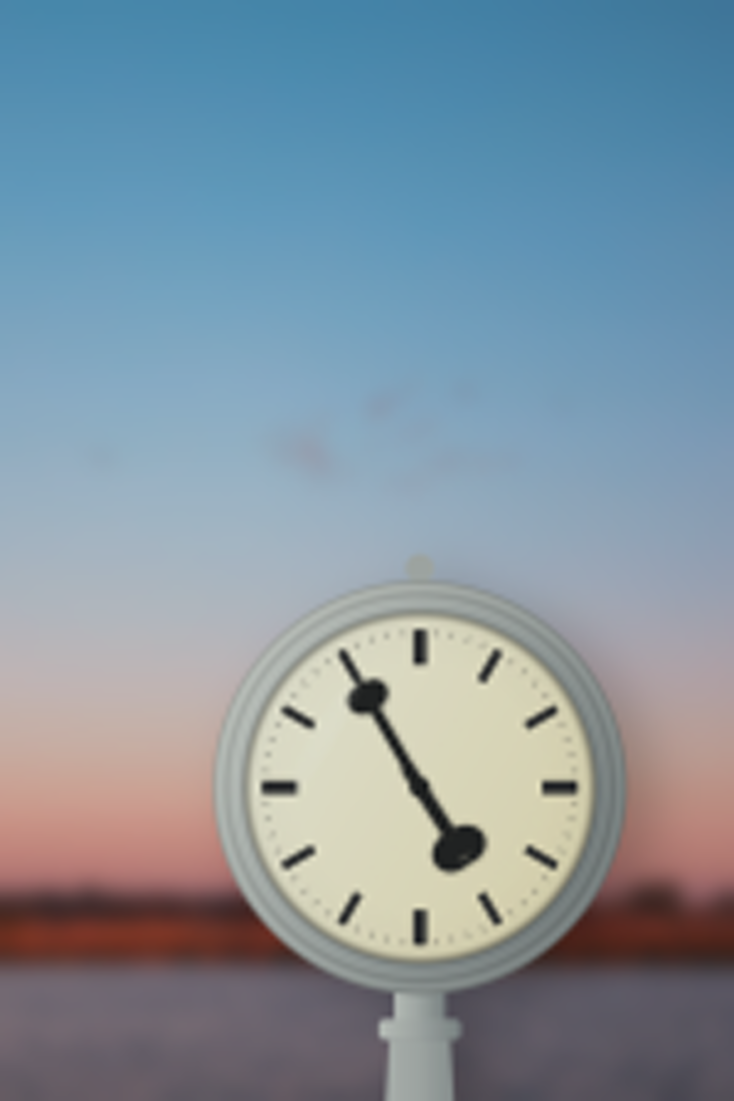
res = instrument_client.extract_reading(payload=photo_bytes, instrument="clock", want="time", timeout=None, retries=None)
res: 4:55
